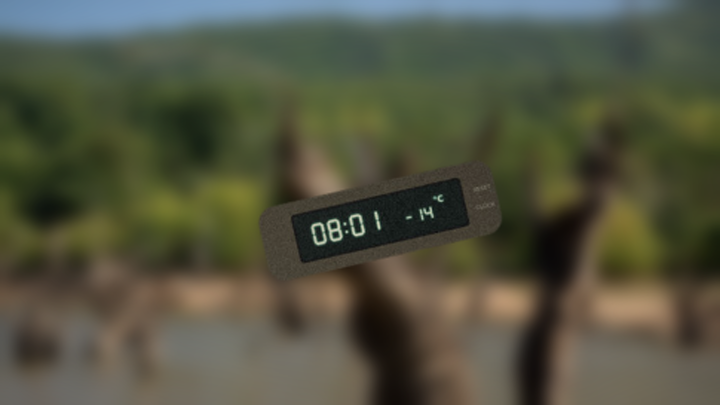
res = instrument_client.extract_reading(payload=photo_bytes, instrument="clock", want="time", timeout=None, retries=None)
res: 8:01
